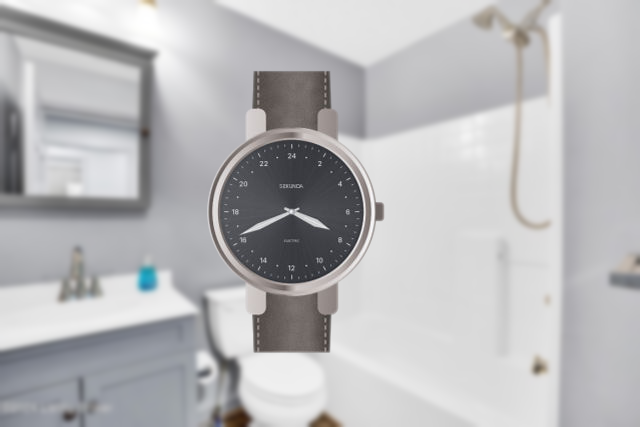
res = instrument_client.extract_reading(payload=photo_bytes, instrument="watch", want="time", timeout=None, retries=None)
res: 7:41
